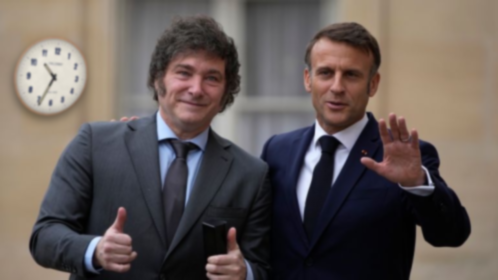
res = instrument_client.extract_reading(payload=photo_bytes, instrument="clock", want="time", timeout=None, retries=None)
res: 10:34
